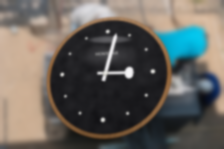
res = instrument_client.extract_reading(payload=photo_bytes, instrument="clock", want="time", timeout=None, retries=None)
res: 3:02
